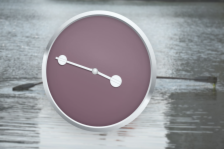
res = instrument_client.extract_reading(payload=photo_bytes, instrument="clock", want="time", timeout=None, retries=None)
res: 3:48
